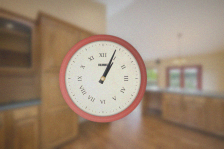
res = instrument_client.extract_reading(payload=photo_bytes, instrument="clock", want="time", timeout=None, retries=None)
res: 1:04
